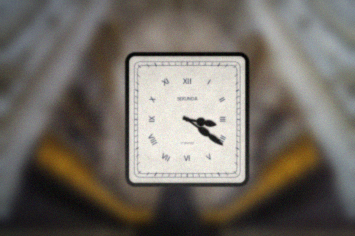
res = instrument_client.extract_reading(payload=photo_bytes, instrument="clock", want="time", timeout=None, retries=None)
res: 3:21
